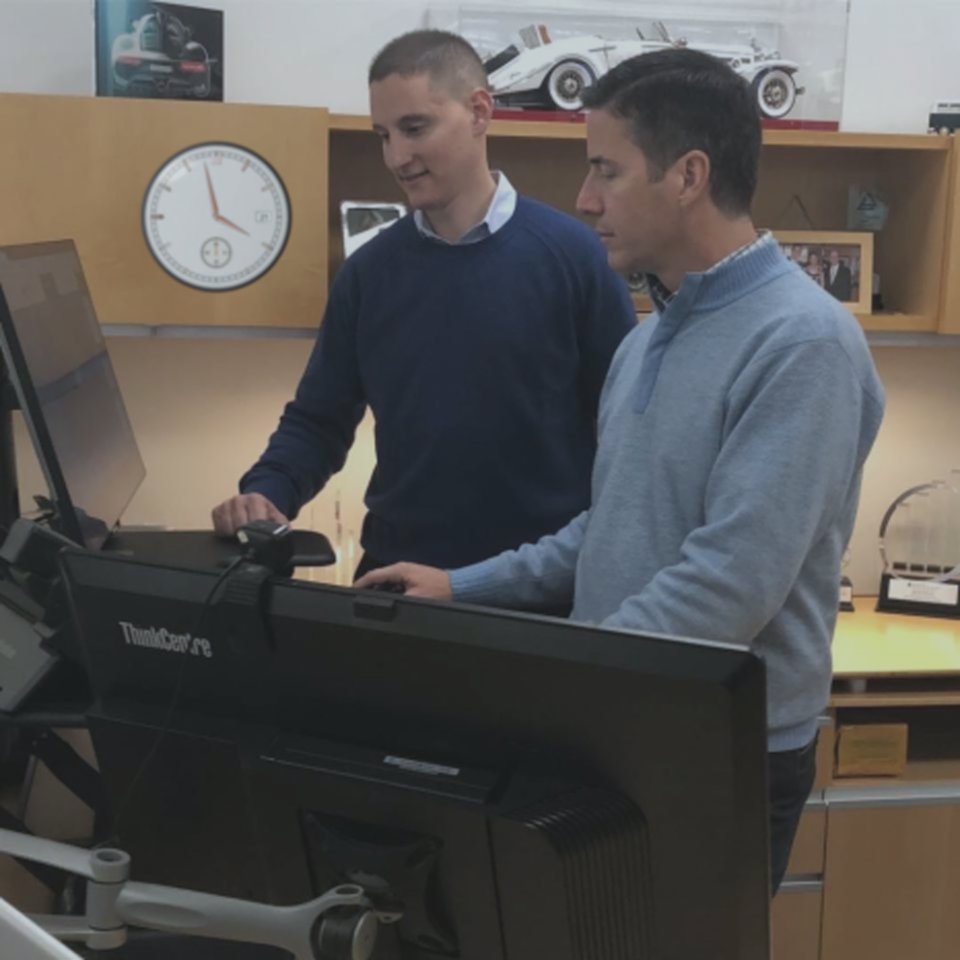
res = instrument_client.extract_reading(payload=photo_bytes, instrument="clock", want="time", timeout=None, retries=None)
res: 3:58
